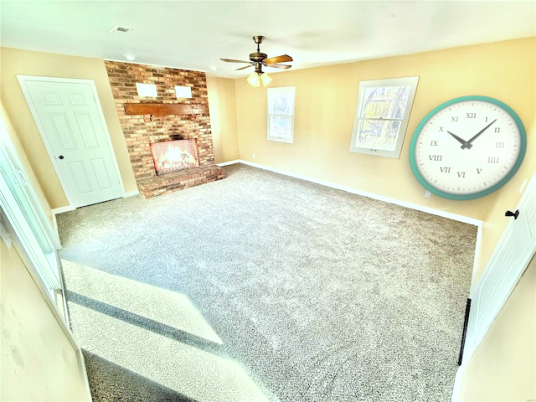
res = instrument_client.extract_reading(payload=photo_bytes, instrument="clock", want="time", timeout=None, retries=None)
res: 10:07
